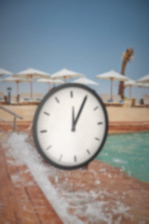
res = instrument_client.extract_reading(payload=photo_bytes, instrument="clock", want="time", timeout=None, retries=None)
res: 12:05
